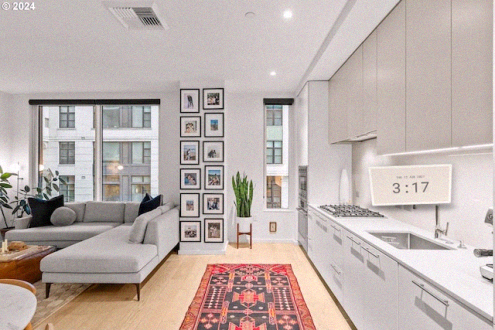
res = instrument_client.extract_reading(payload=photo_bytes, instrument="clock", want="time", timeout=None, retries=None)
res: 3:17
